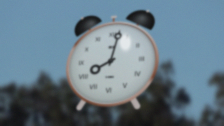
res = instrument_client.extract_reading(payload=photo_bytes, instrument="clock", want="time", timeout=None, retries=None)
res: 8:02
